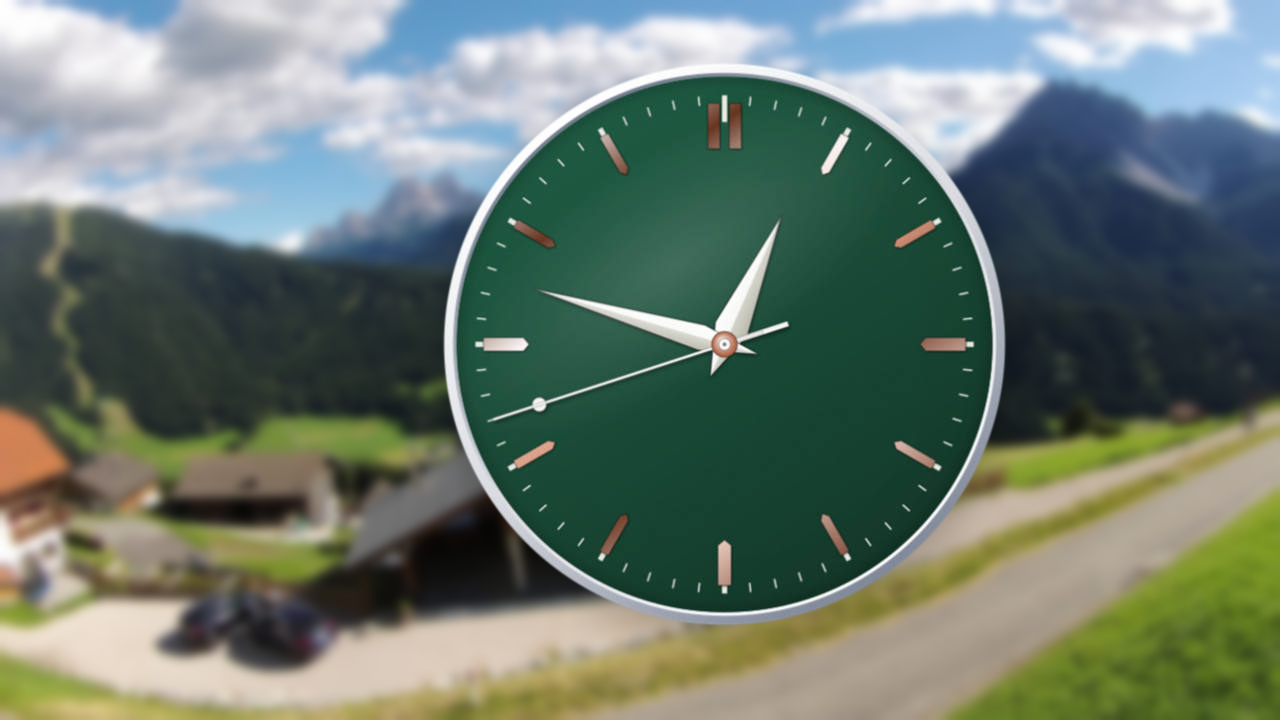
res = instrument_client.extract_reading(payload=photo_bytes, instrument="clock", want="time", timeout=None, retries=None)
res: 12:47:42
